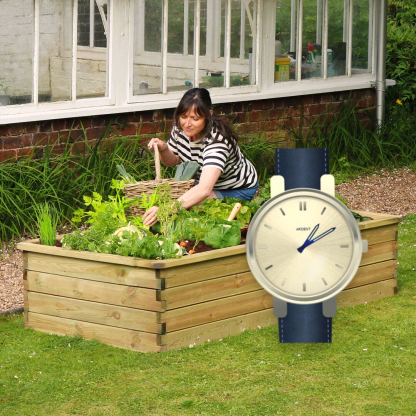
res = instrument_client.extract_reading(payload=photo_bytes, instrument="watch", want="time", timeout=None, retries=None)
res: 1:10
